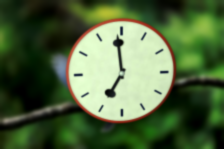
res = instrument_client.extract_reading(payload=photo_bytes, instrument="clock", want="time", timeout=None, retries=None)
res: 6:59
